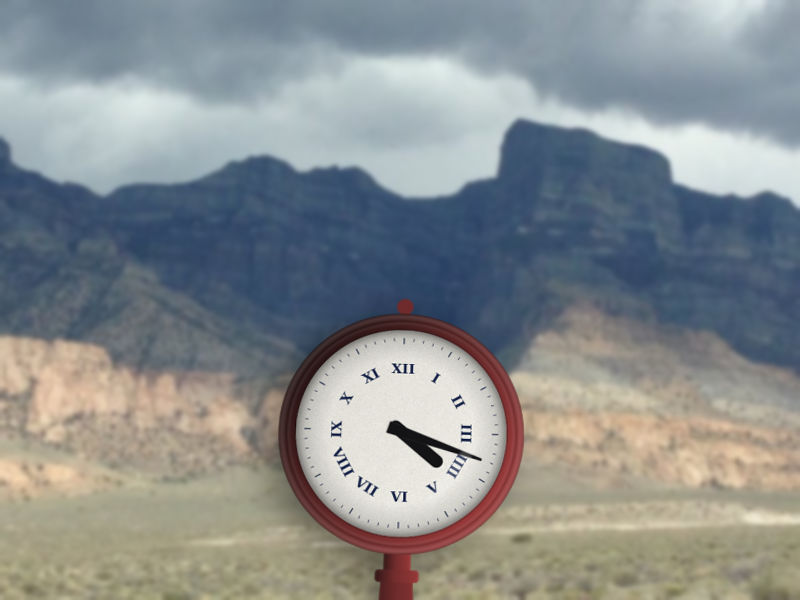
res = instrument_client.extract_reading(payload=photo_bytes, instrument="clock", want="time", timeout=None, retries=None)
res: 4:18
